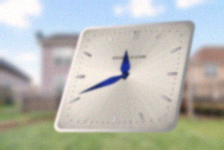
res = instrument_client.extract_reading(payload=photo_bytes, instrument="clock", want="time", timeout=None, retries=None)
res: 11:41
